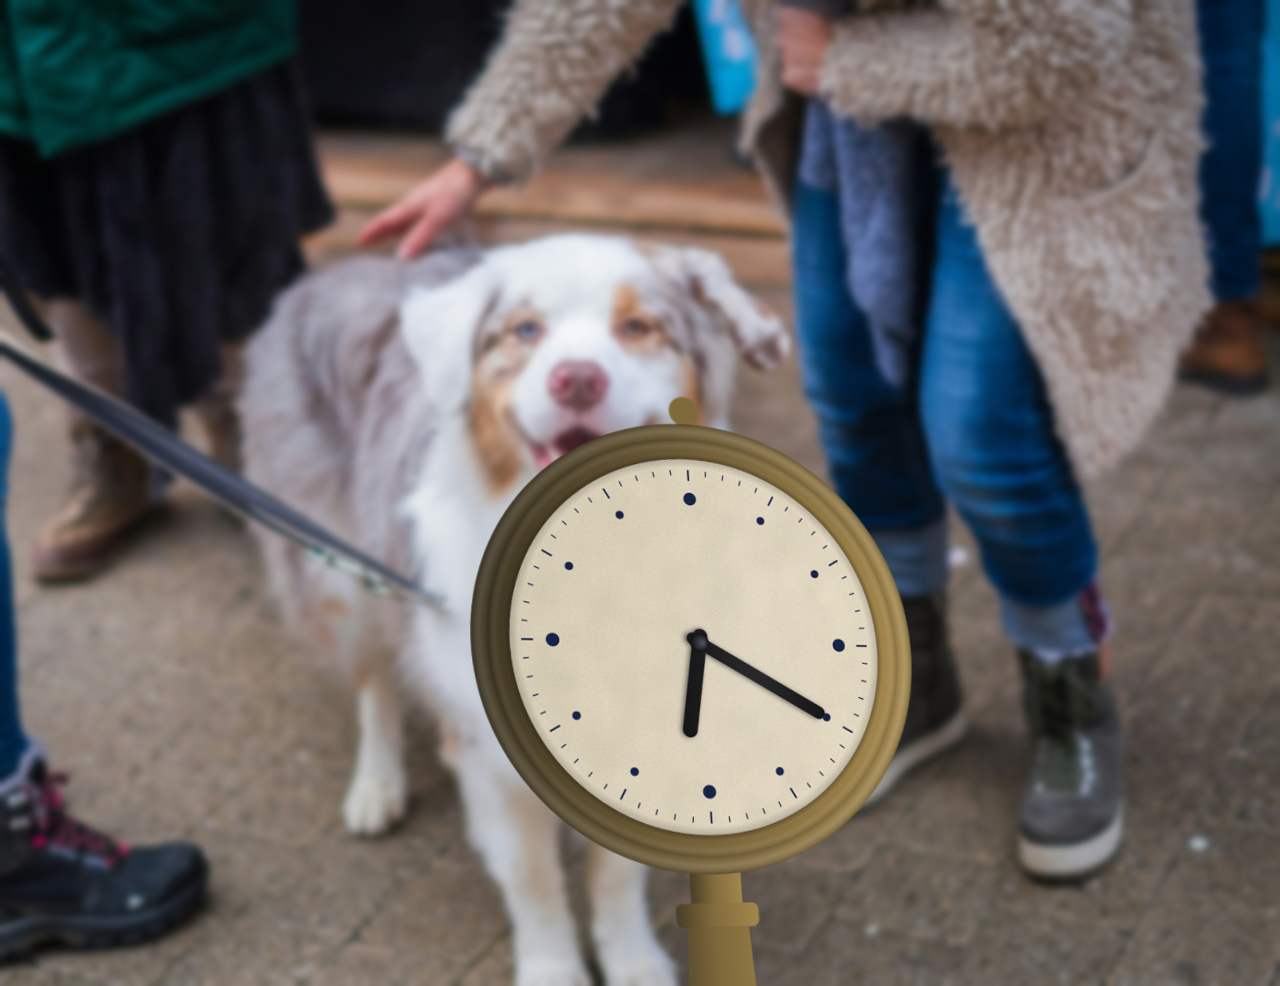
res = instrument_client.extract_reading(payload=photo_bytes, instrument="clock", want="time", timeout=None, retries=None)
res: 6:20
